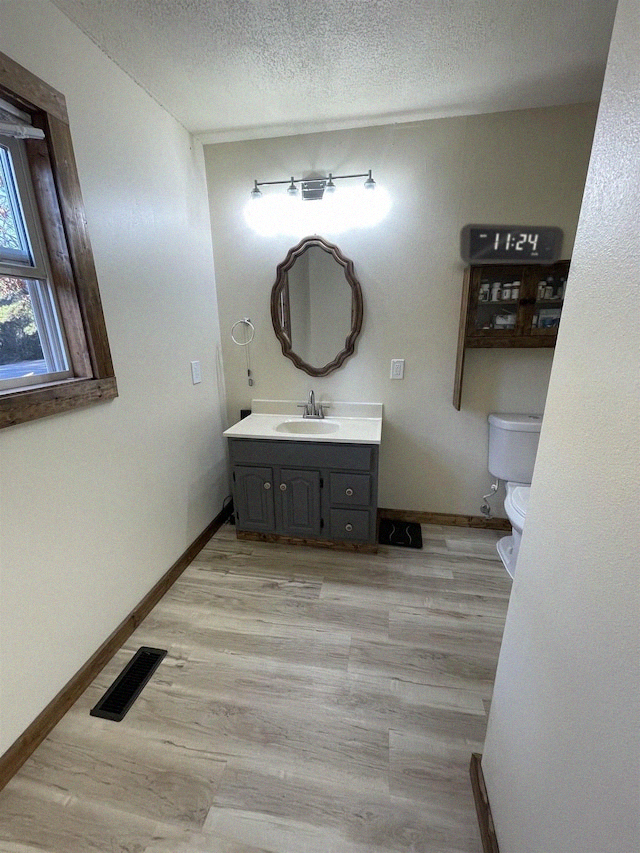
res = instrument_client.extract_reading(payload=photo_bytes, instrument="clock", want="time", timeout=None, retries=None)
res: 11:24
